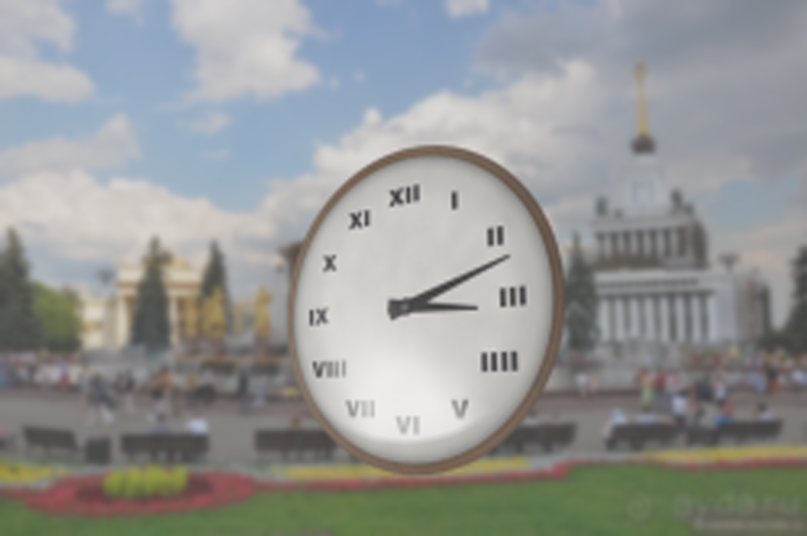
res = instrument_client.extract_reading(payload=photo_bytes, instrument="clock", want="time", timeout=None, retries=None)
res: 3:12
